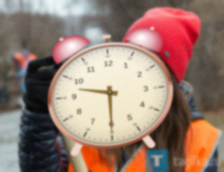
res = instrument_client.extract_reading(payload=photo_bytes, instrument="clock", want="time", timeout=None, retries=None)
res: 9:30
